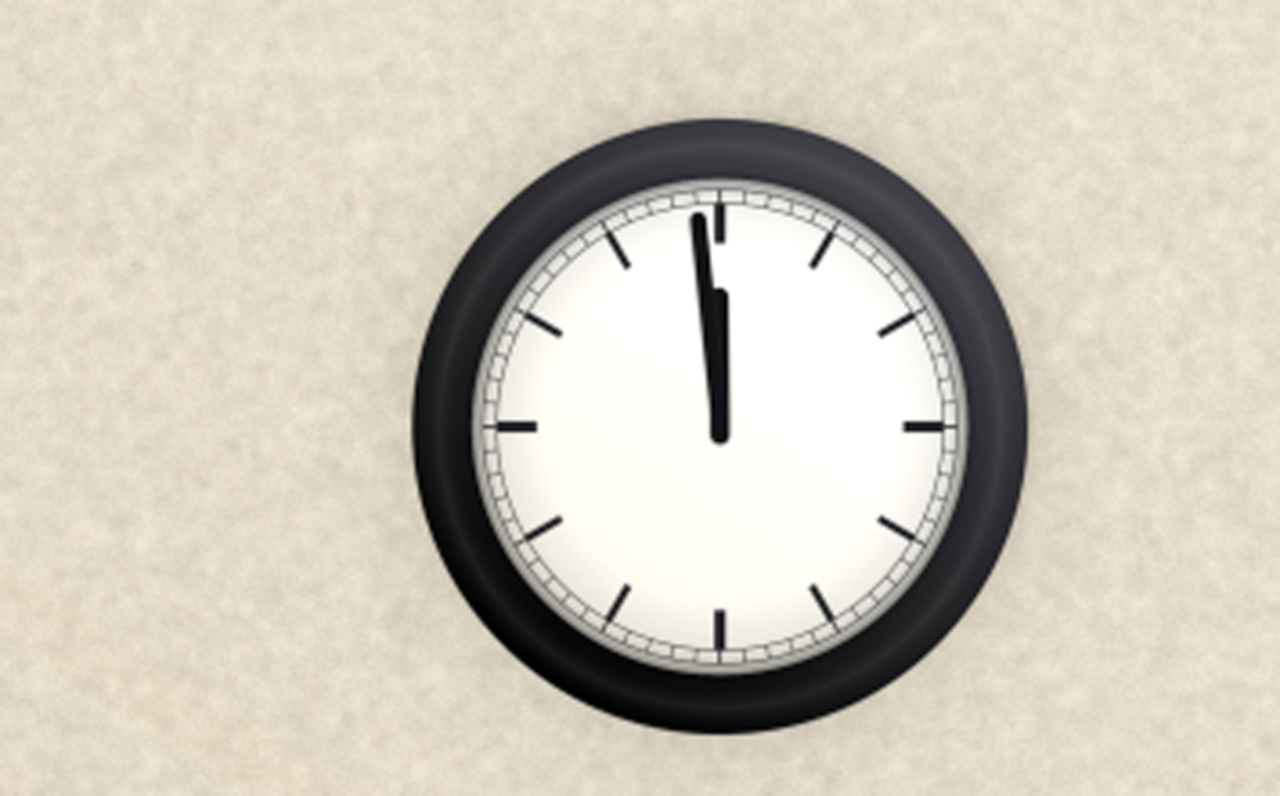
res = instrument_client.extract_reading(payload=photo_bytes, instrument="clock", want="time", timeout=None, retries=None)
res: 11:59
